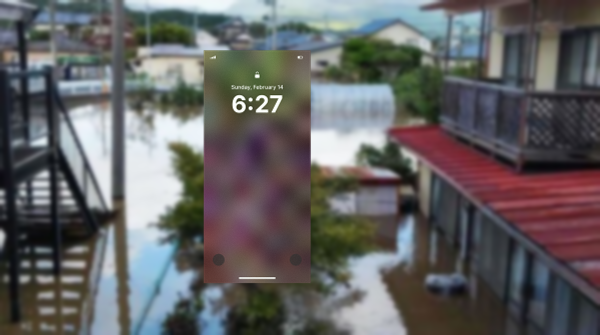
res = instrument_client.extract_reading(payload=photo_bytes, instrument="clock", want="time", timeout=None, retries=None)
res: 6:27
